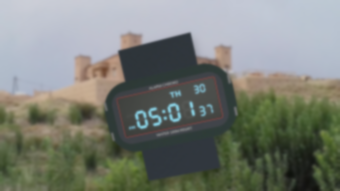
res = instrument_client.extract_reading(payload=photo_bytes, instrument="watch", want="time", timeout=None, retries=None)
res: 5:01
